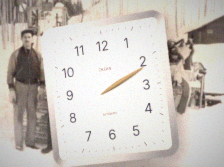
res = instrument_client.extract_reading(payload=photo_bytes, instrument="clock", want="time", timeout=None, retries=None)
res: 2:11
